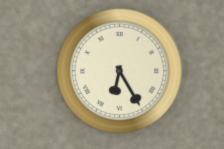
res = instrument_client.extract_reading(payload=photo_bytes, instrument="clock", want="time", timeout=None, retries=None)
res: 6:25
